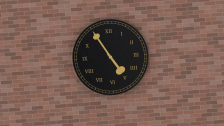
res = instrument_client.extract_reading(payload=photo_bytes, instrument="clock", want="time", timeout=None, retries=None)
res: 4:55
